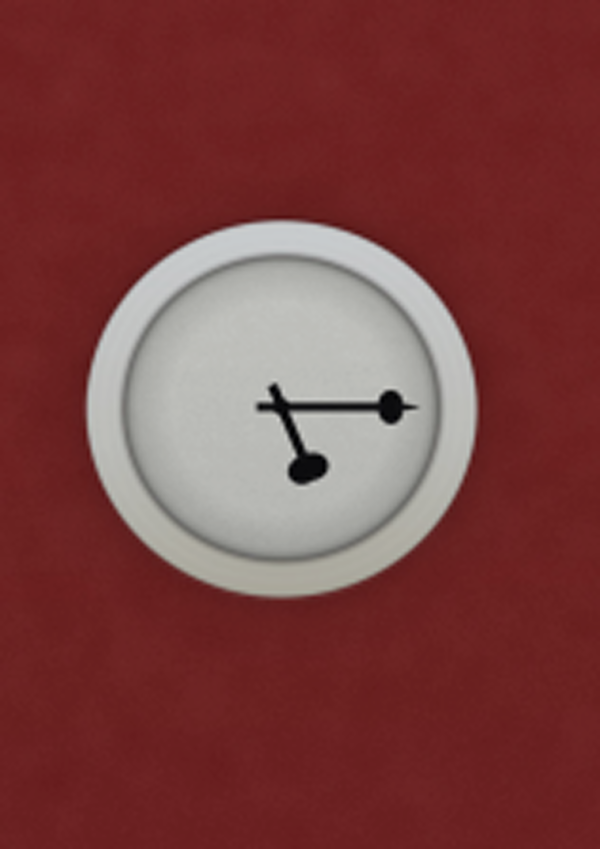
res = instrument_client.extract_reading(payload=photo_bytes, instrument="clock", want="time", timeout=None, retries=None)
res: 5:15
